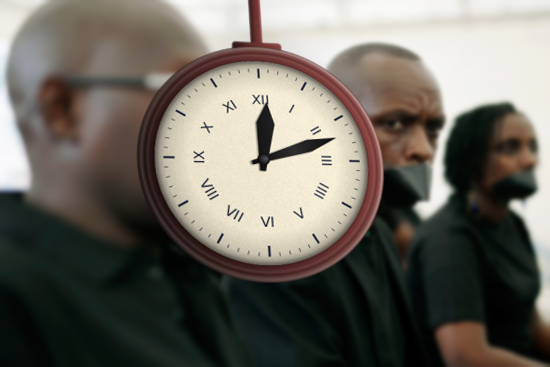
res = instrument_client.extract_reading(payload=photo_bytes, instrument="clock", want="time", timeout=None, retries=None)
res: 12:12
